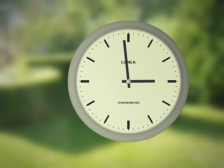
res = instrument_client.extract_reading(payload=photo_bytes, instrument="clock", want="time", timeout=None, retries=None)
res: 2:59
